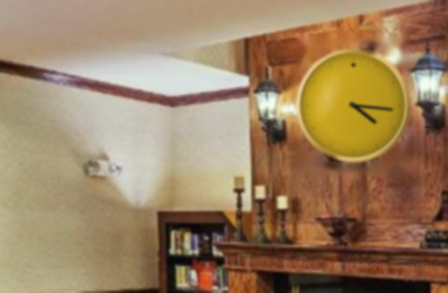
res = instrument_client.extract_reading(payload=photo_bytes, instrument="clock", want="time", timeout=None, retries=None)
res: 4:16
